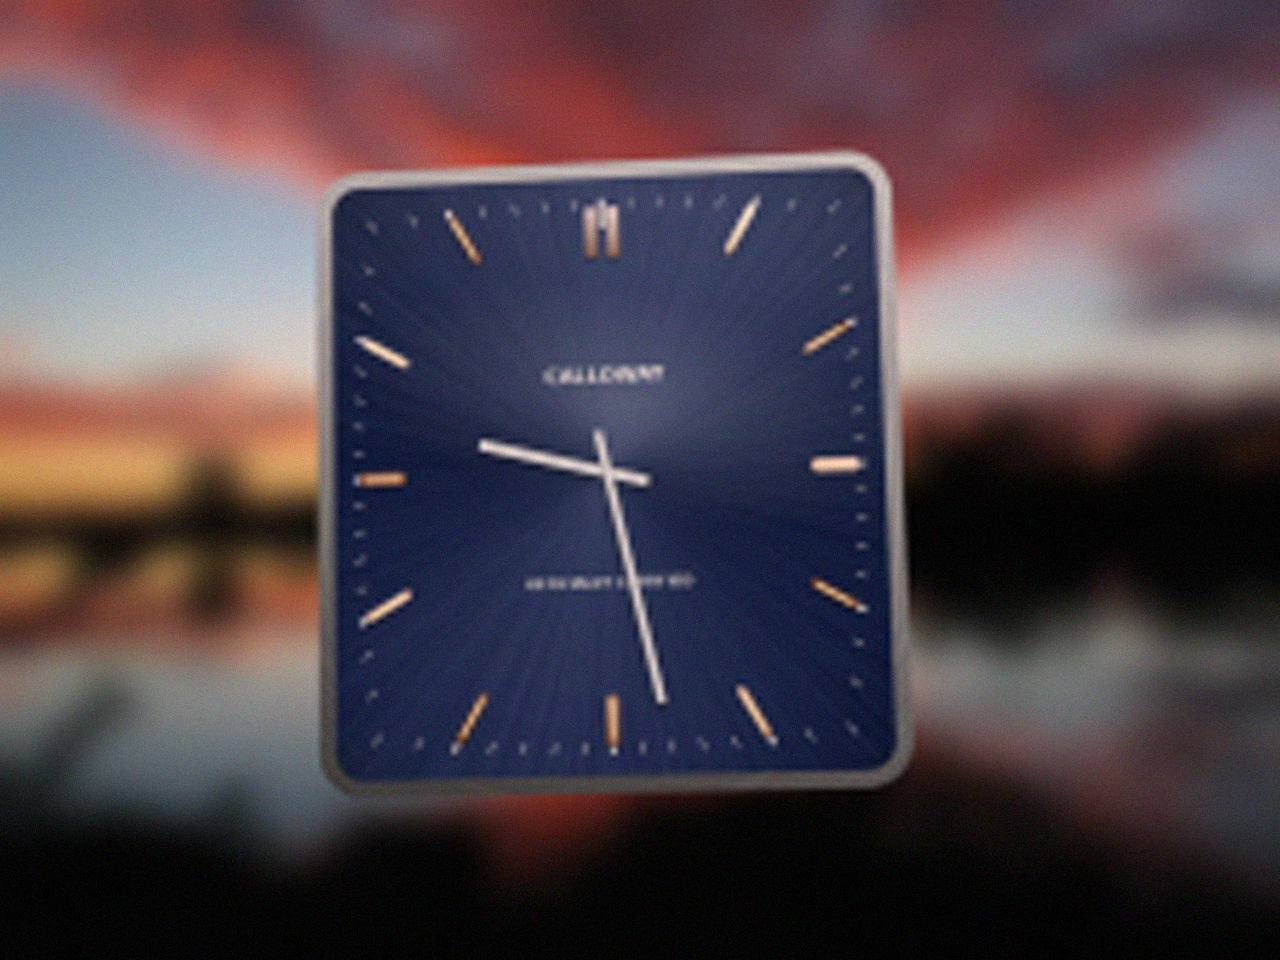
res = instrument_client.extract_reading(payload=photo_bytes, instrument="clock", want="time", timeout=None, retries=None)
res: 9:28
